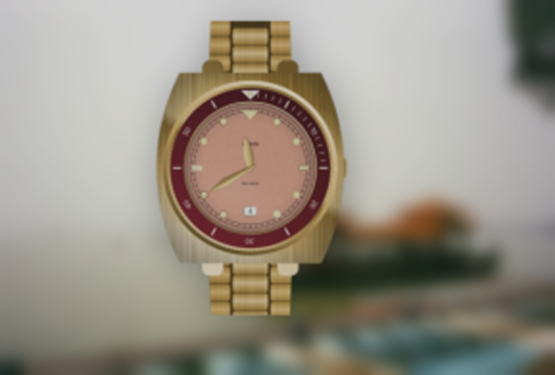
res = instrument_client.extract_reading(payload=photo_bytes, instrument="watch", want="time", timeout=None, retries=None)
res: 11:40
